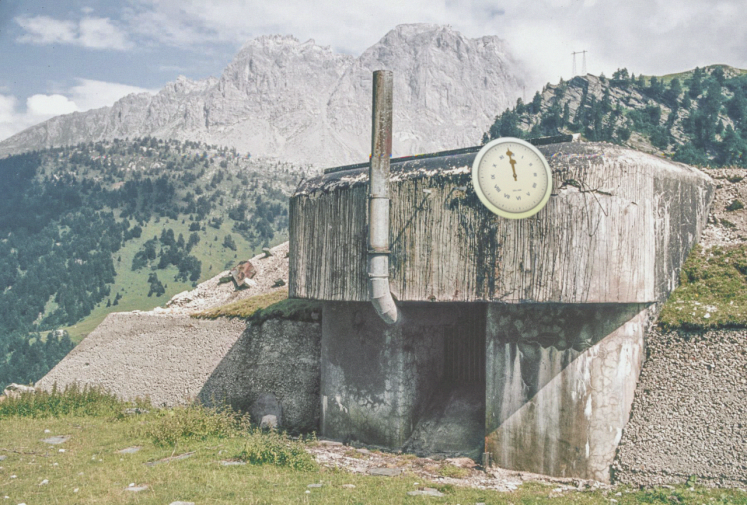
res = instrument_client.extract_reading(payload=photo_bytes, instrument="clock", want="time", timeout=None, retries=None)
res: 11:59
